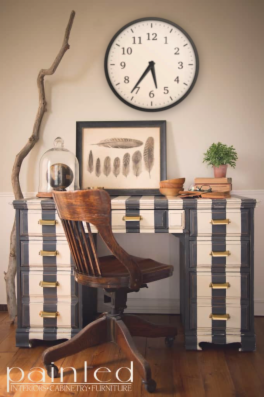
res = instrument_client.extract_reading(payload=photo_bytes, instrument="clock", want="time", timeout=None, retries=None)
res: 5:36
